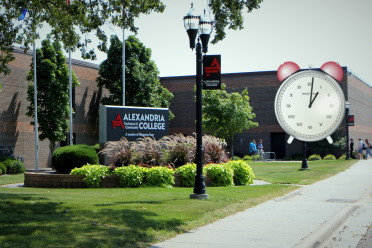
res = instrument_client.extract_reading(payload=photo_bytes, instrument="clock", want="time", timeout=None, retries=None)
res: 1:01
